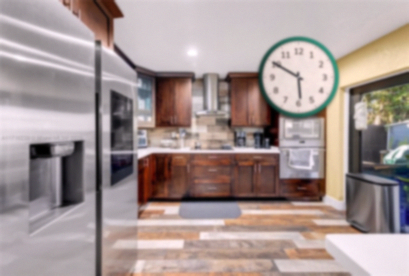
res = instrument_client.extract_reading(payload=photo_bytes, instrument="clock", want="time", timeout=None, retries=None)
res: 5:50
